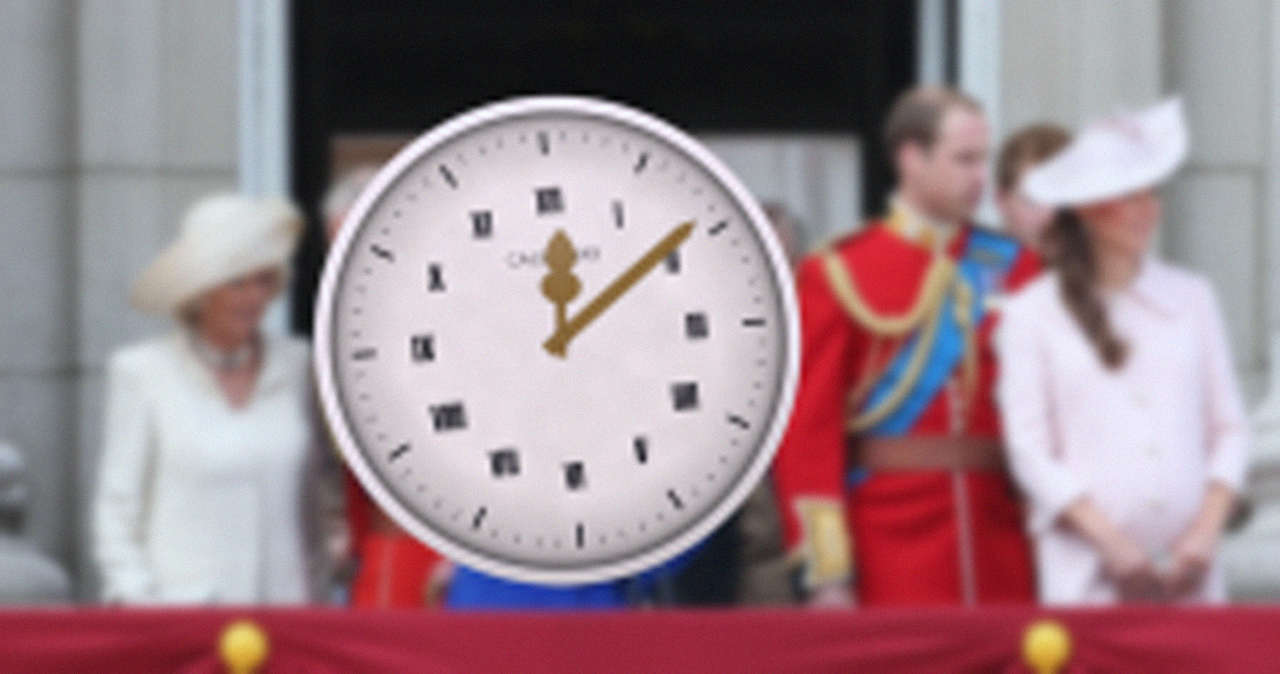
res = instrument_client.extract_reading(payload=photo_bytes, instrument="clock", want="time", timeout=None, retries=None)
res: 12:09
